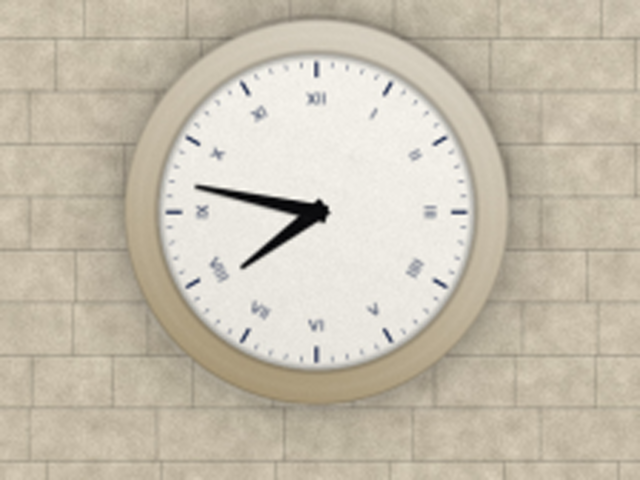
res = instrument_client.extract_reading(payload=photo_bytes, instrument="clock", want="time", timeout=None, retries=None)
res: 7:47
